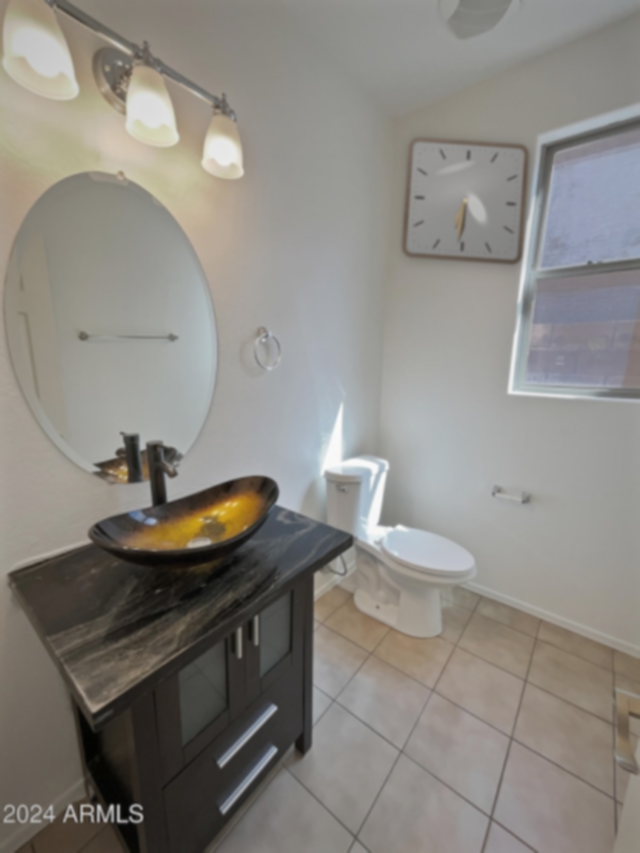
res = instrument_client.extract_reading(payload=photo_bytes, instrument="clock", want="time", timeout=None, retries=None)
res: 6:31
